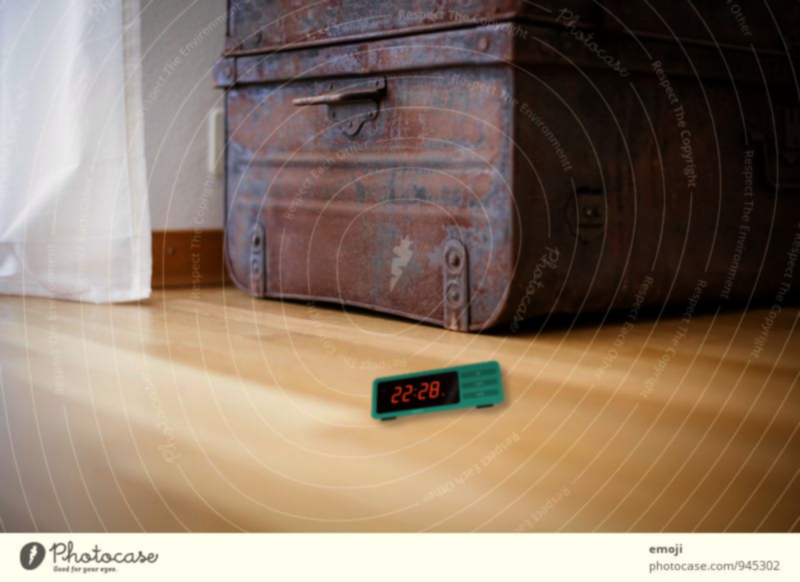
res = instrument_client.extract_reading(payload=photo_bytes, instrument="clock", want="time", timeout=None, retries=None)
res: 22:28
